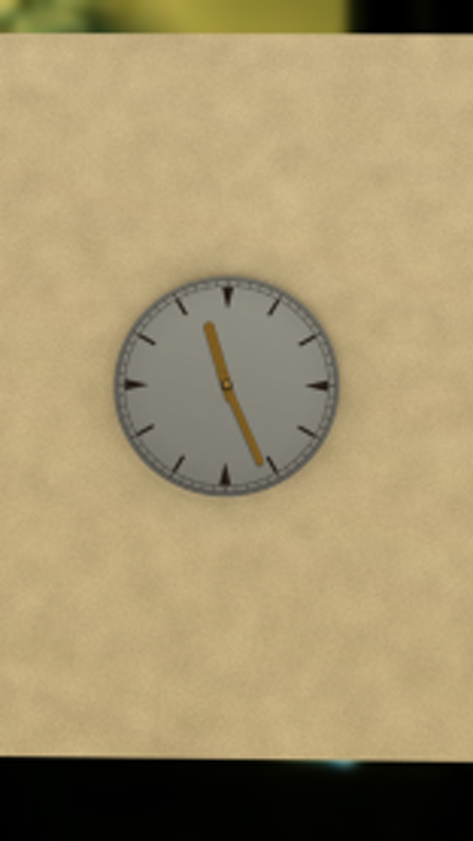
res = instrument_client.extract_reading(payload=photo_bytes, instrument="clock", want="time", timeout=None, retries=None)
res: 11:26
